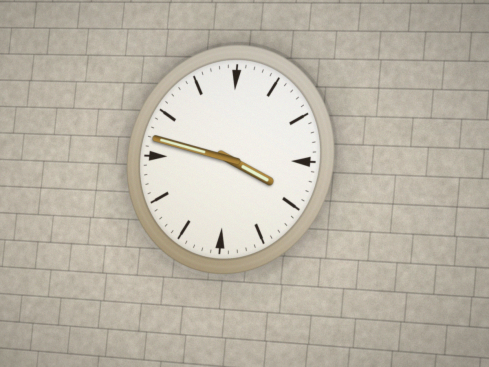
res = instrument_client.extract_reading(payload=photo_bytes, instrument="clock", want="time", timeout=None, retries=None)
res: 3:47
